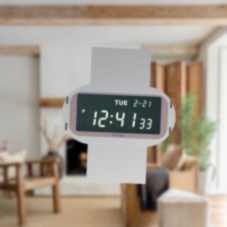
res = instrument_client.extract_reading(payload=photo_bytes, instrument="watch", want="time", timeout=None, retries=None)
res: 12:41:33
